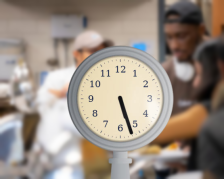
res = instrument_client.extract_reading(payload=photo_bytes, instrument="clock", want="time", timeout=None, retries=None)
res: 5:27
